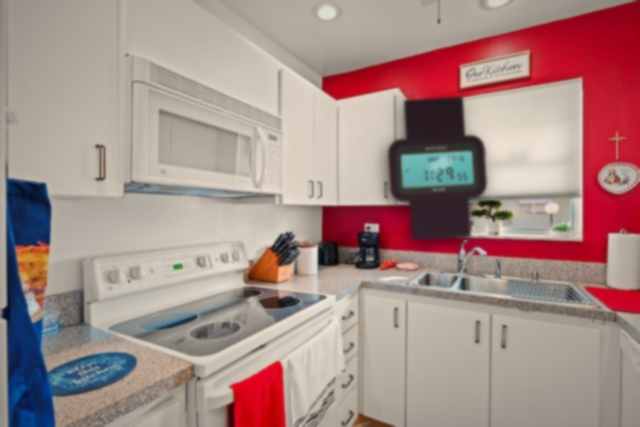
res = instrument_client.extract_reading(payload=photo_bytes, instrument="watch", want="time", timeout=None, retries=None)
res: 1:29
